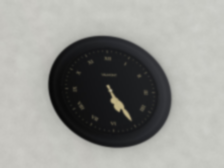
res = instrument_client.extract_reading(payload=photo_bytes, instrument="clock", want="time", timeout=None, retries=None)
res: 5:25
